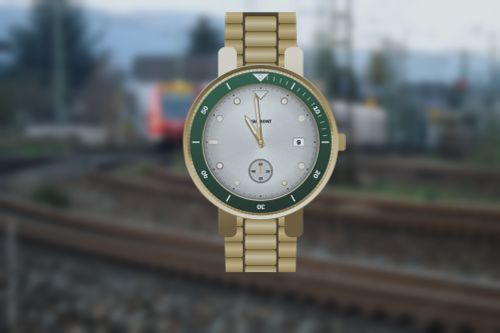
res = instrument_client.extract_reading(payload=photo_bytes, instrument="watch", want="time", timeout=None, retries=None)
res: 10:59
